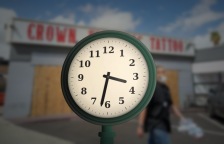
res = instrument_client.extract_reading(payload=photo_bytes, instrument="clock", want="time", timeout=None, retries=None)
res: 3:32
